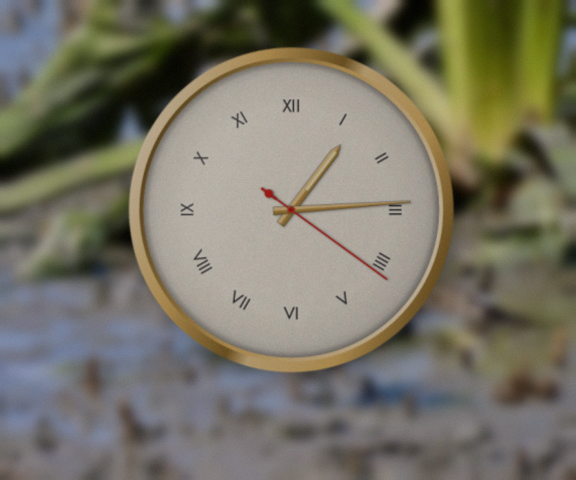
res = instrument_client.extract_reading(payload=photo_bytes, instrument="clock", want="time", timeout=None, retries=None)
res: 1:14:21
